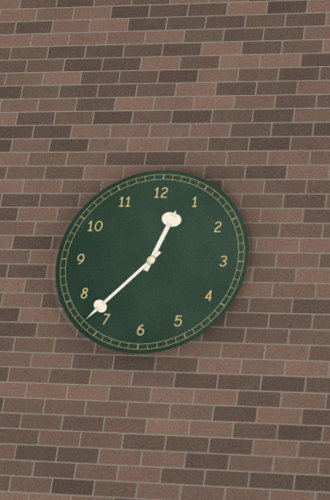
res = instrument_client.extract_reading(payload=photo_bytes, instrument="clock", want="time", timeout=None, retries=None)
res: 12:37
